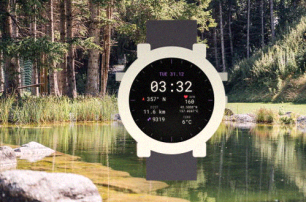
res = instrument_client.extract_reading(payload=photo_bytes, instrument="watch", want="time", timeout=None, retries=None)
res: 3:32
